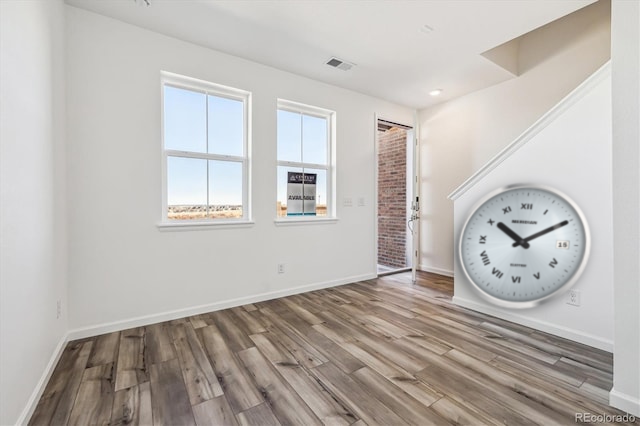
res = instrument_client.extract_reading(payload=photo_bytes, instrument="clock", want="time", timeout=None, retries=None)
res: 10:10
